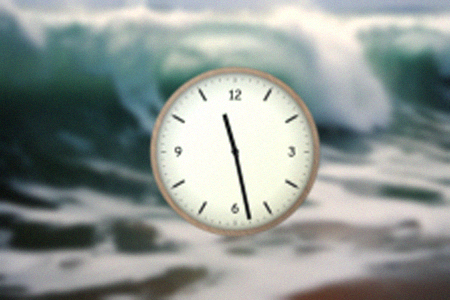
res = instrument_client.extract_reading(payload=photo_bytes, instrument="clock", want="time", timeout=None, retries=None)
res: 11:28
